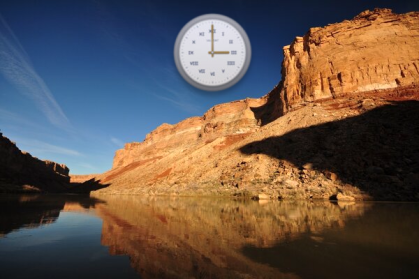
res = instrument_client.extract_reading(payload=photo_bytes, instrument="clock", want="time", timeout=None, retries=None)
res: 3:00
